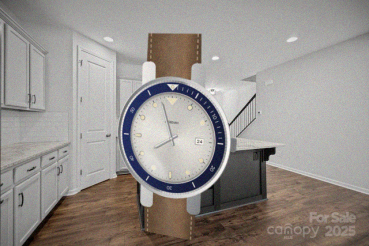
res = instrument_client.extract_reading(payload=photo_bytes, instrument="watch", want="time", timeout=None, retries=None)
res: 7:57
